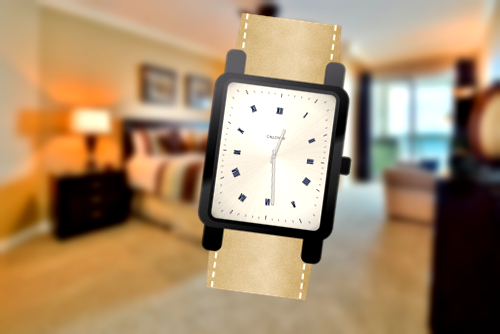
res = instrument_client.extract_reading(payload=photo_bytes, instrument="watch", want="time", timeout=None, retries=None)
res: 12:29
